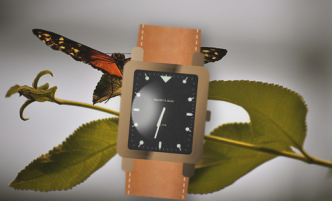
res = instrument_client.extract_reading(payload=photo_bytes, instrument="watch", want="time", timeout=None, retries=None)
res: 6:32
